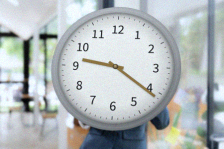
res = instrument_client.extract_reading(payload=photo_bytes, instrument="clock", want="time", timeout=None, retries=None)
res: 9:21
